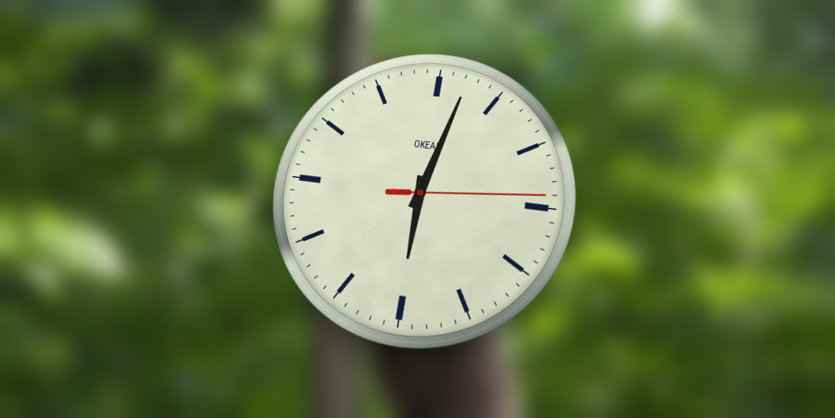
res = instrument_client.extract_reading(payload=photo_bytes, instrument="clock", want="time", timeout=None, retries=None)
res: 6:02:14
